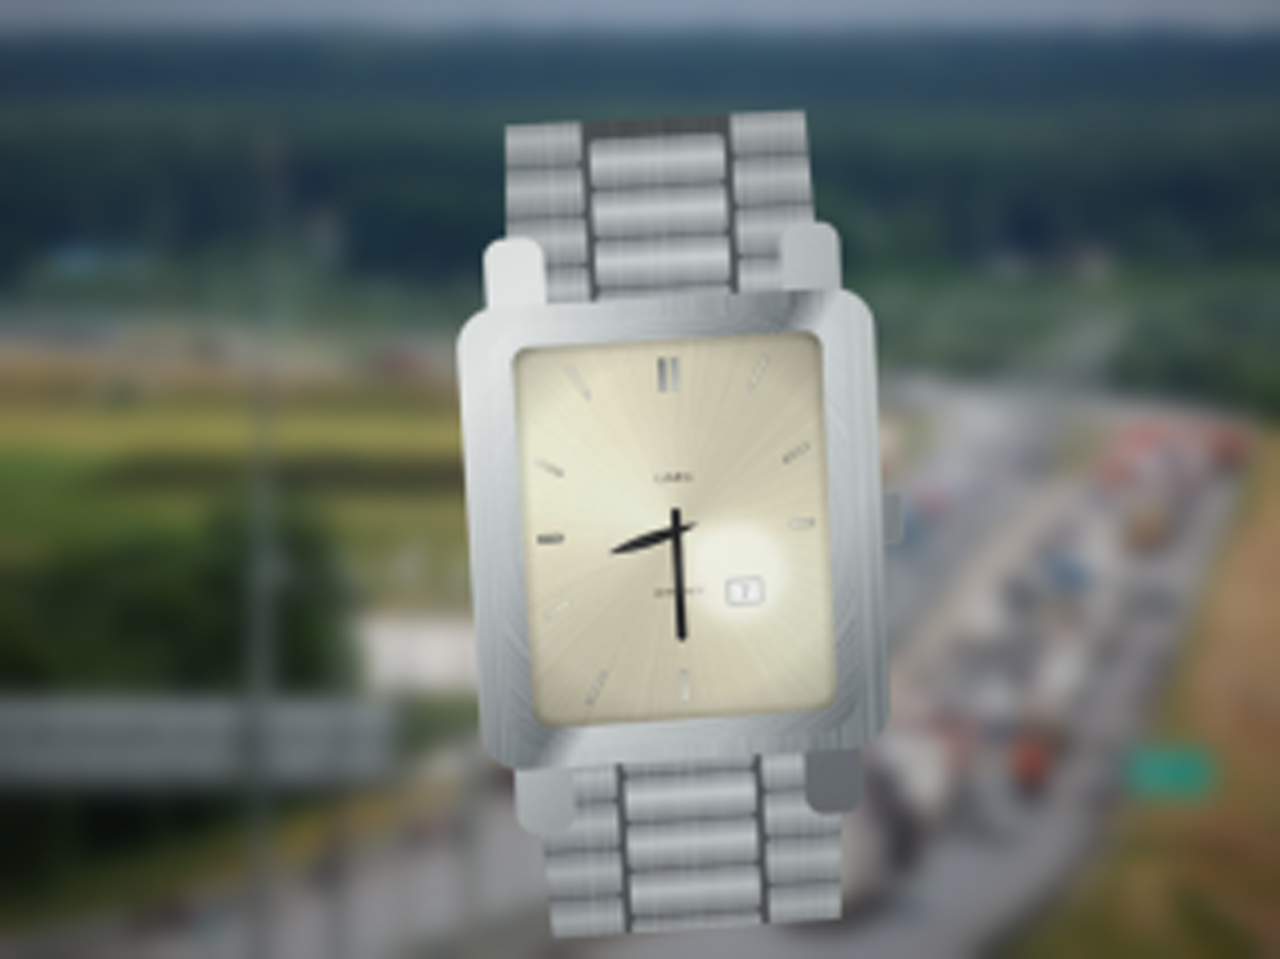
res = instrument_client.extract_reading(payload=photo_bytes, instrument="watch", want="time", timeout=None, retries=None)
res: 8:30
